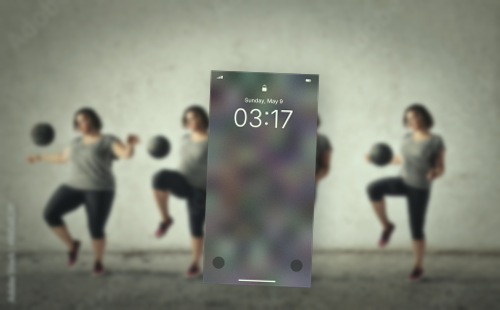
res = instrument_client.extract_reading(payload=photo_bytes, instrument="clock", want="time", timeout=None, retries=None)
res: 3:17
